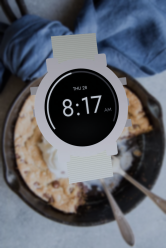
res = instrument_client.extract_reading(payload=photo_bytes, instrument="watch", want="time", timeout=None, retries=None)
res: 8:17
